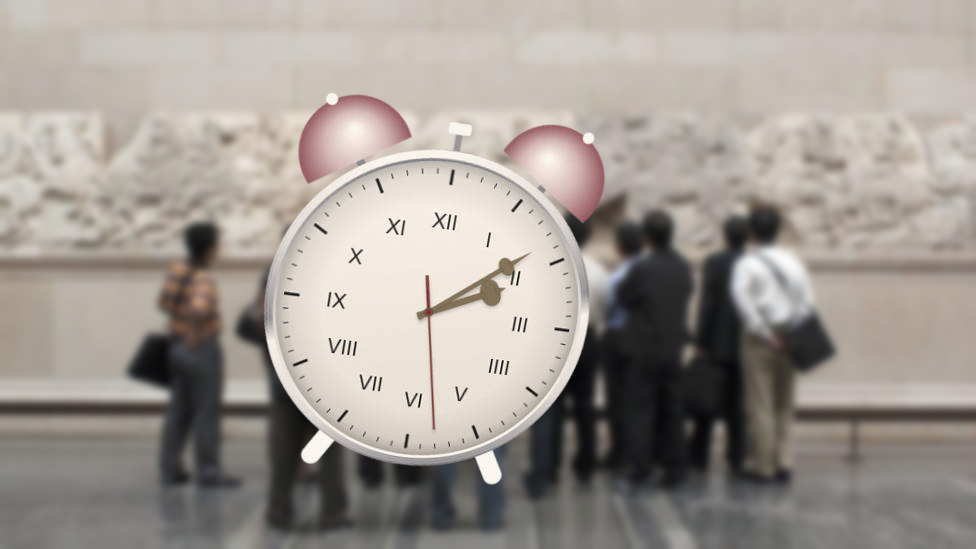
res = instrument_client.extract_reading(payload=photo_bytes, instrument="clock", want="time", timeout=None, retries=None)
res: 2:08:28
